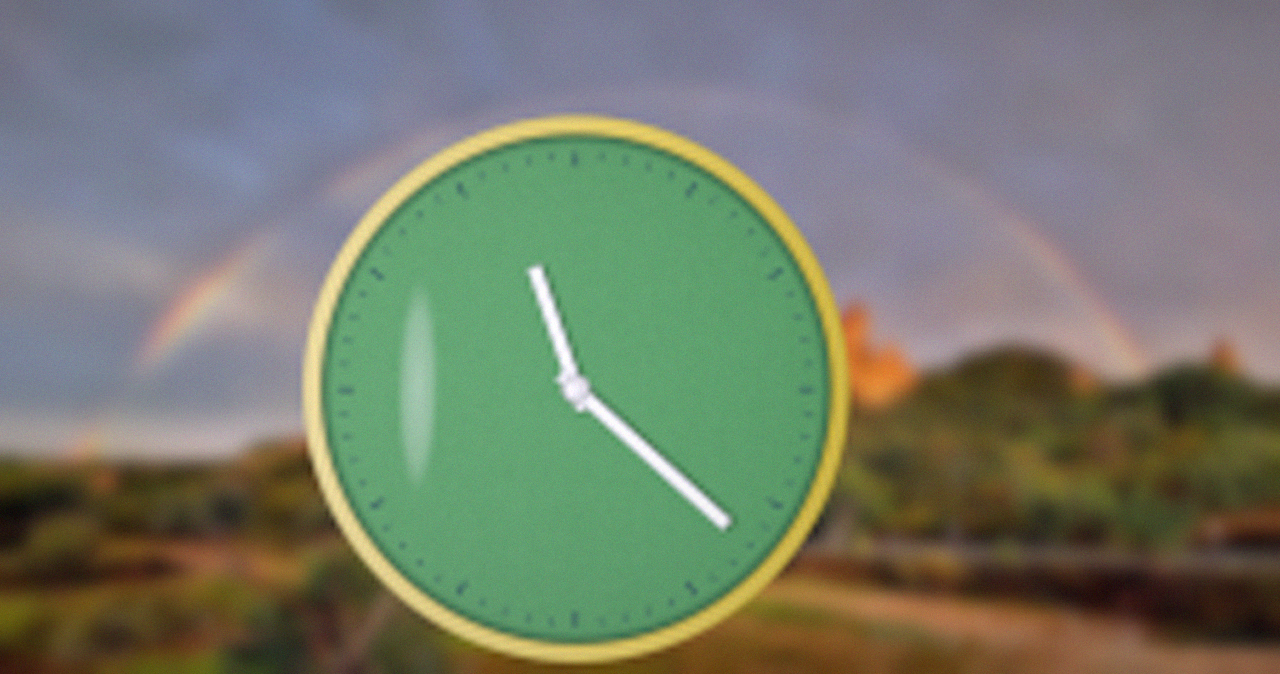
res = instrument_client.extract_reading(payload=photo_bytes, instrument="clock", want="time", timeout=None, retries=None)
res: 11:22
